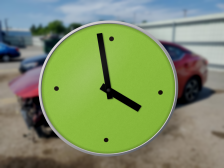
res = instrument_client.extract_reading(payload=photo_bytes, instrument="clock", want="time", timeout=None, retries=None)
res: 3:58
